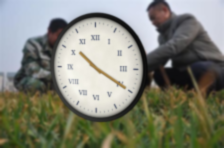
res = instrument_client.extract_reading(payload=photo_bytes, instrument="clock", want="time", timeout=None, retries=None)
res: 10:20
